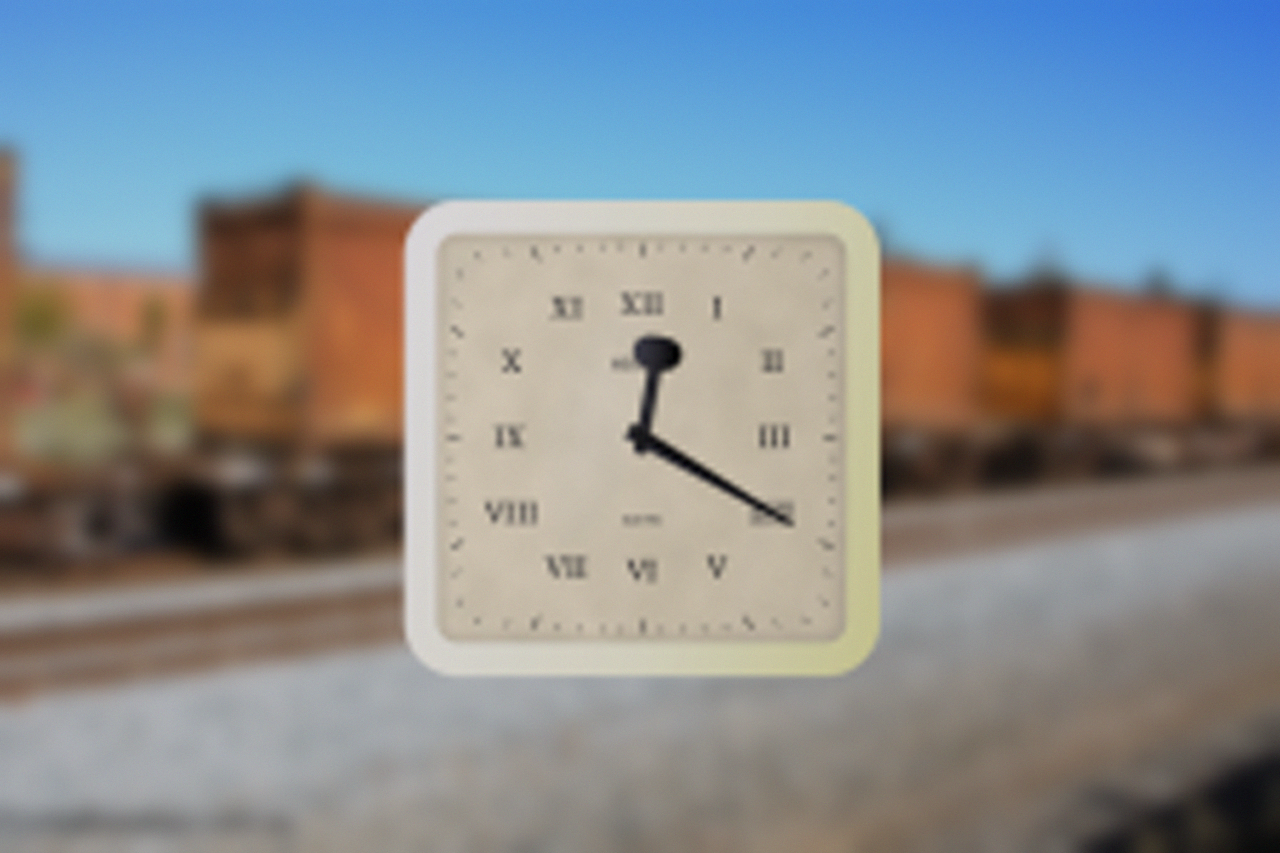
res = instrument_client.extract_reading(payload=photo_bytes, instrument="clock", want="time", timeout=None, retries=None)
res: 12:20
